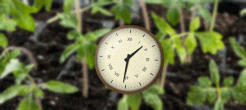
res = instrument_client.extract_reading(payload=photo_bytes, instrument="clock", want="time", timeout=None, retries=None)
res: 1:31
